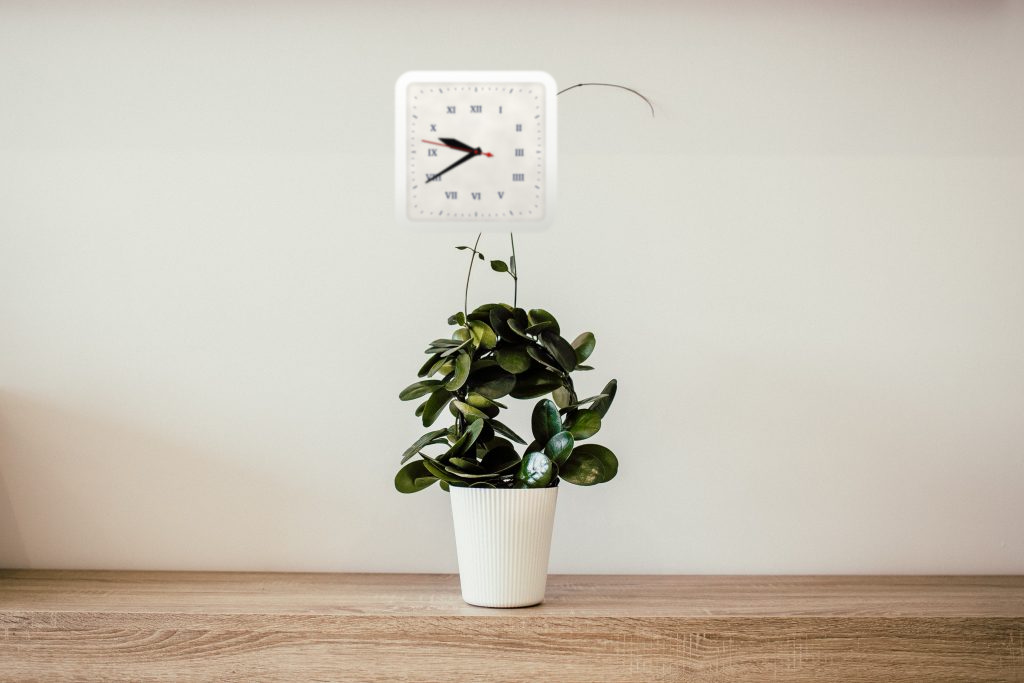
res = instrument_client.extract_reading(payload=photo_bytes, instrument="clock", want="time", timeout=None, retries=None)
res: 9:39:47
